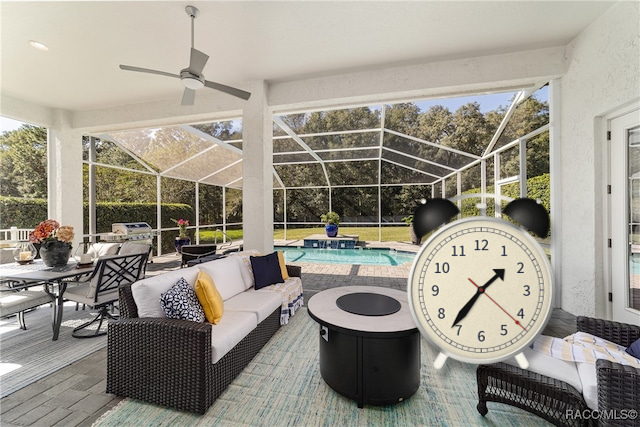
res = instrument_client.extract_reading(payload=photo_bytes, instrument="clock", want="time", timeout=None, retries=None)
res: 1:36:22
